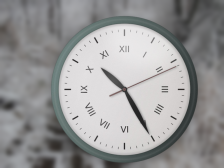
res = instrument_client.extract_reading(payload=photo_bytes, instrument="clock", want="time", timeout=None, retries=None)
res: 10:25:11
